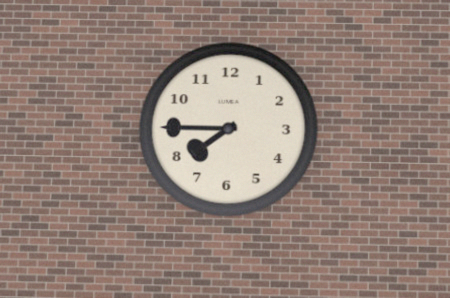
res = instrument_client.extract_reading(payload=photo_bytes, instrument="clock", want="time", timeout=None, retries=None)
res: 7:45
